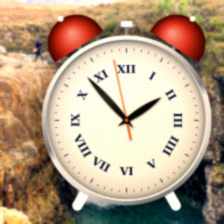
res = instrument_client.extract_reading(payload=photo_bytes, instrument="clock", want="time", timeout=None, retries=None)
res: 1:52:58
